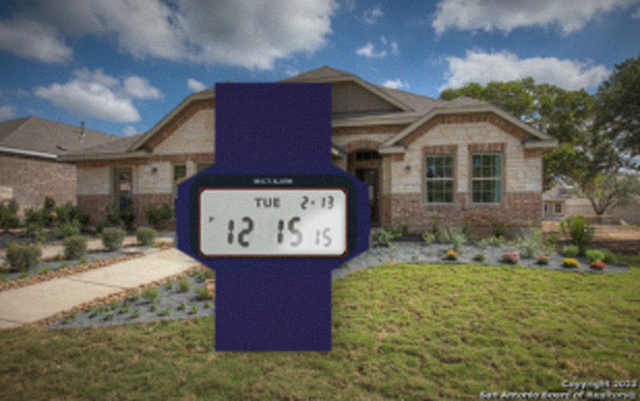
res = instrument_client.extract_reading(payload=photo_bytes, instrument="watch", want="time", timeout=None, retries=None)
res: 12:15:15
